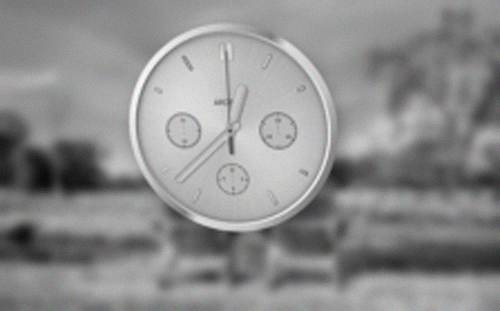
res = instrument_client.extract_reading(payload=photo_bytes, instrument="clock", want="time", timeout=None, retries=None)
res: 12:38
